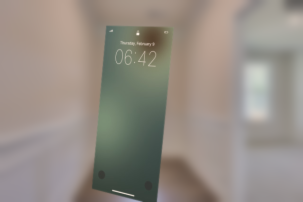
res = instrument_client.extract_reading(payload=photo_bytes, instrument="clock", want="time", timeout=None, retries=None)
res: 6:42
